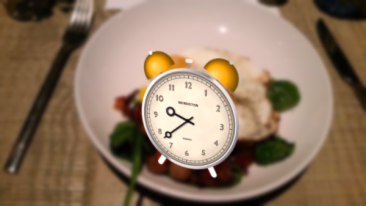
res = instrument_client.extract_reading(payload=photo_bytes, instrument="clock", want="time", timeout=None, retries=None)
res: 9:38
